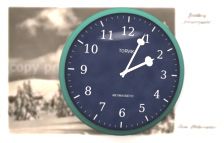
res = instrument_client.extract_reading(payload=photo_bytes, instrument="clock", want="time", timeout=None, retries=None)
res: 2:04
